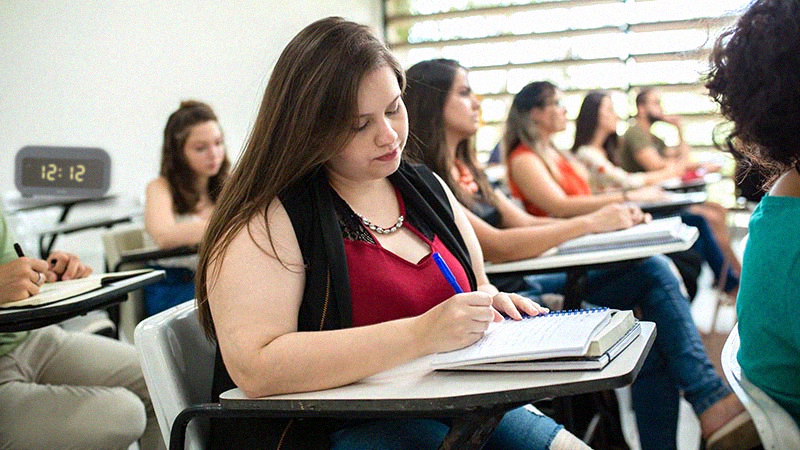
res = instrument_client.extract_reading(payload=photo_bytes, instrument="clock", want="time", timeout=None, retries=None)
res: 12:12
